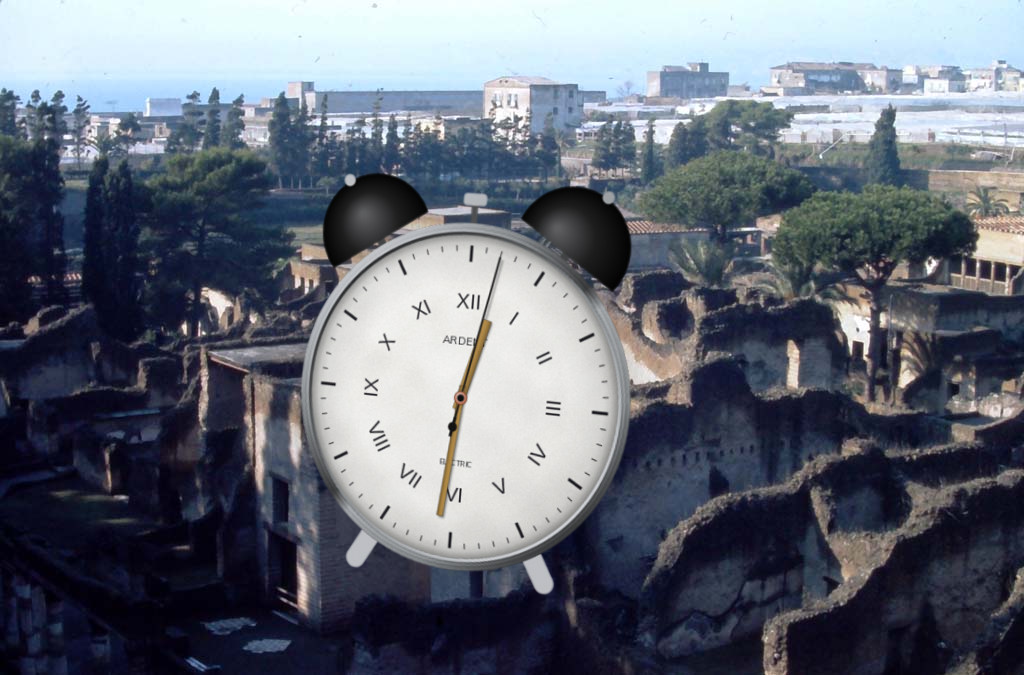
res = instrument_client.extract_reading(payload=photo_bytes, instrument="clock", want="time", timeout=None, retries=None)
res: 12:31:02
